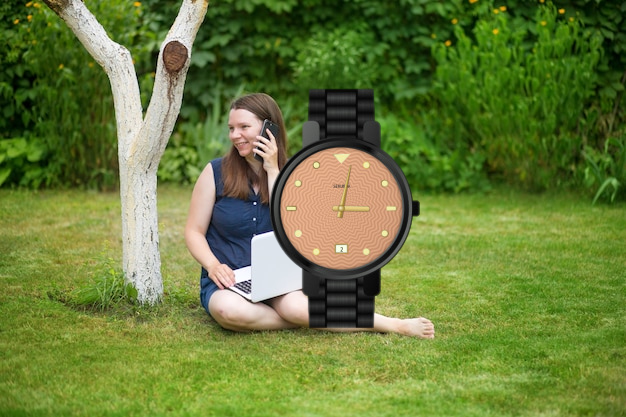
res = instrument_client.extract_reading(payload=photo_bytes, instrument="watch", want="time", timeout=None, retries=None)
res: 3:02
